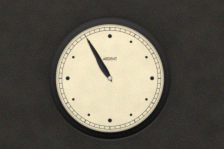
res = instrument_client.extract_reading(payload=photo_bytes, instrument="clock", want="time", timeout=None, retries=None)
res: 10:55
